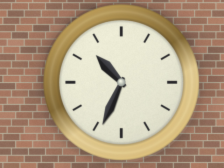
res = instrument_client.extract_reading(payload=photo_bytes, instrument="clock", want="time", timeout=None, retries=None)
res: 10:34
